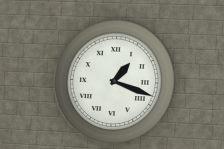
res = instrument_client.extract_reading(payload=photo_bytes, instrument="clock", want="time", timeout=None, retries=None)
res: 1:18
